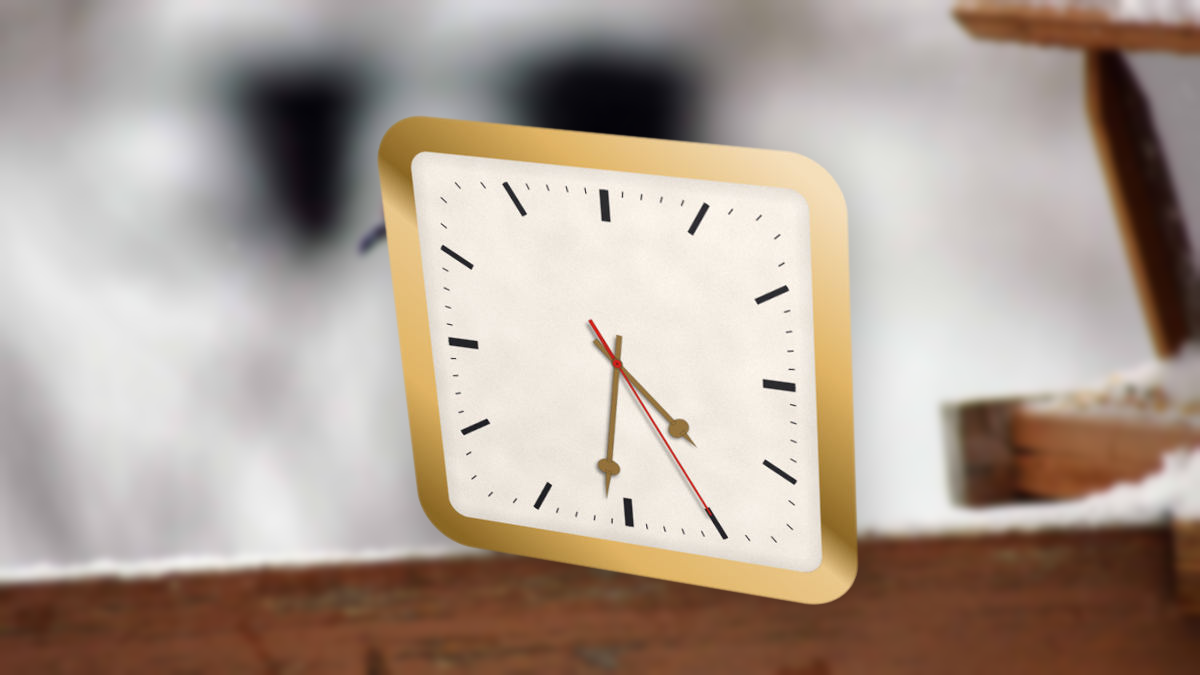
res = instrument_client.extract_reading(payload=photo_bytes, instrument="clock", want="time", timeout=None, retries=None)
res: 4:31:25
